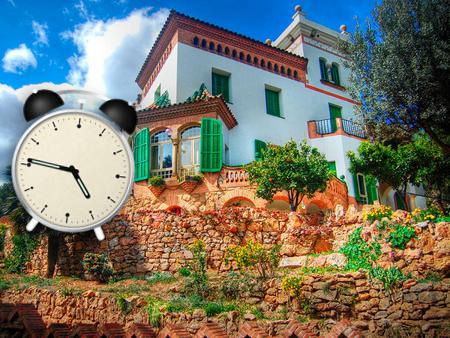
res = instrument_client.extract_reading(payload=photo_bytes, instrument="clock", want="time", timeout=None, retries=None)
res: 4:46
